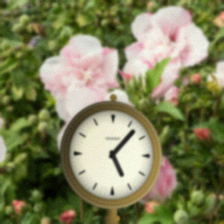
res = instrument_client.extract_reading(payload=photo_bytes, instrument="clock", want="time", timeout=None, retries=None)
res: 5:07
